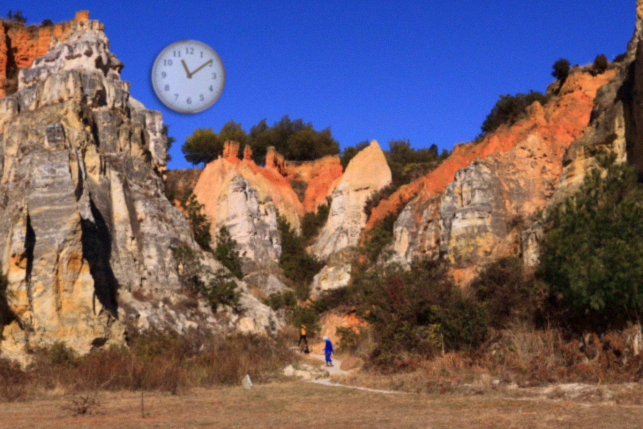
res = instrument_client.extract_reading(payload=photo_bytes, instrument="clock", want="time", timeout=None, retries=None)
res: 11:09
